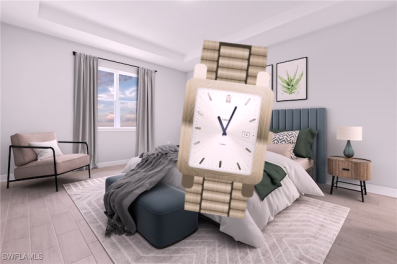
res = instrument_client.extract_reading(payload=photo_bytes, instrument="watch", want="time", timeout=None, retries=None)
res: 11:03
